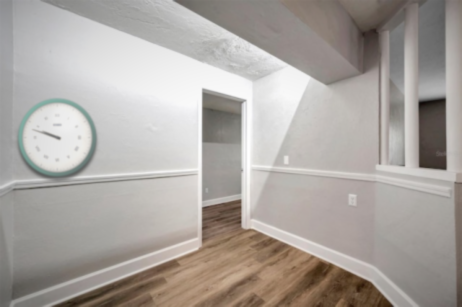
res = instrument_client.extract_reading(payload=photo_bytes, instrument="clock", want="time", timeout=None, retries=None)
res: 9:48
